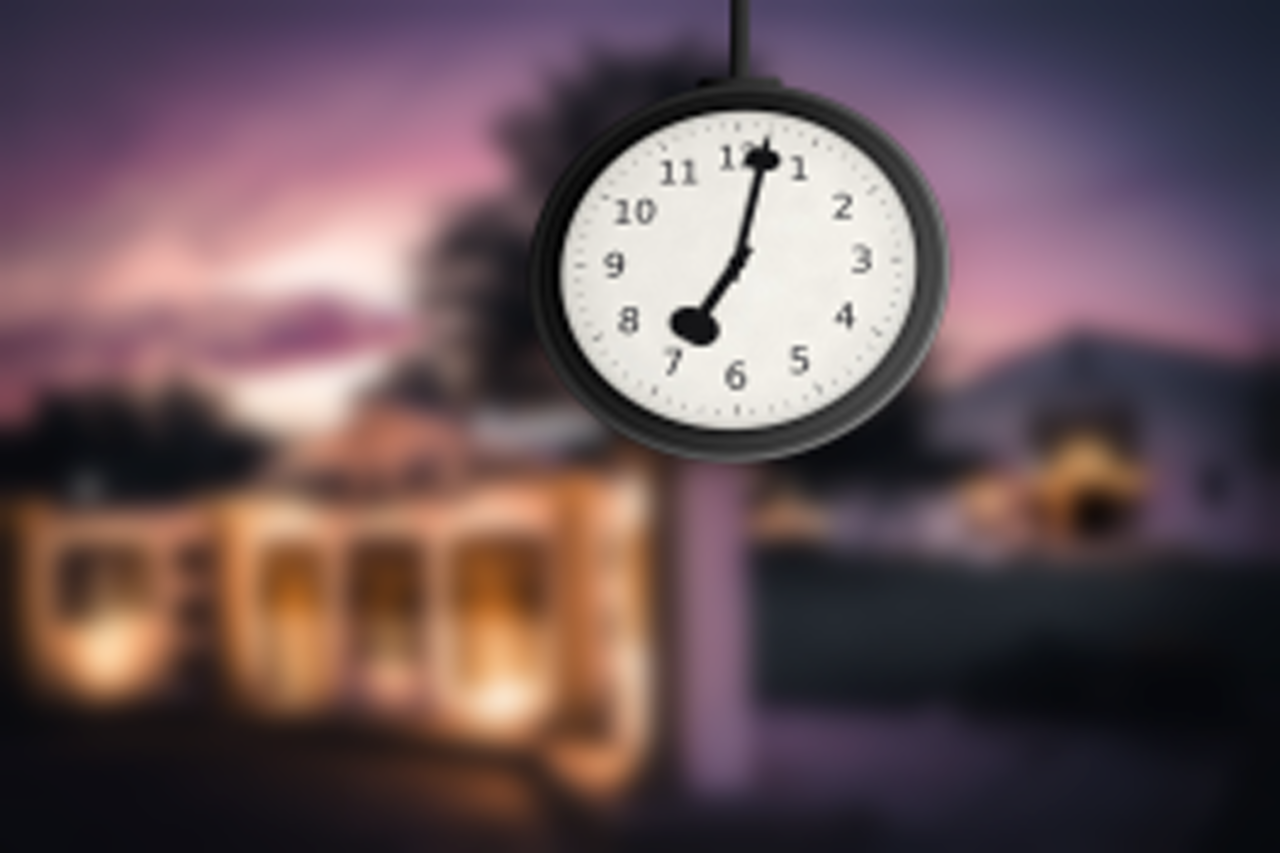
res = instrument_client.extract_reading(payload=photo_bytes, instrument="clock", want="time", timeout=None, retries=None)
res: 7:02
